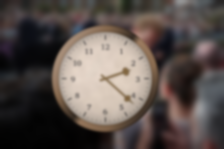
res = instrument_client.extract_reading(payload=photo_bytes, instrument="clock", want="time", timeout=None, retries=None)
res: 2:22
